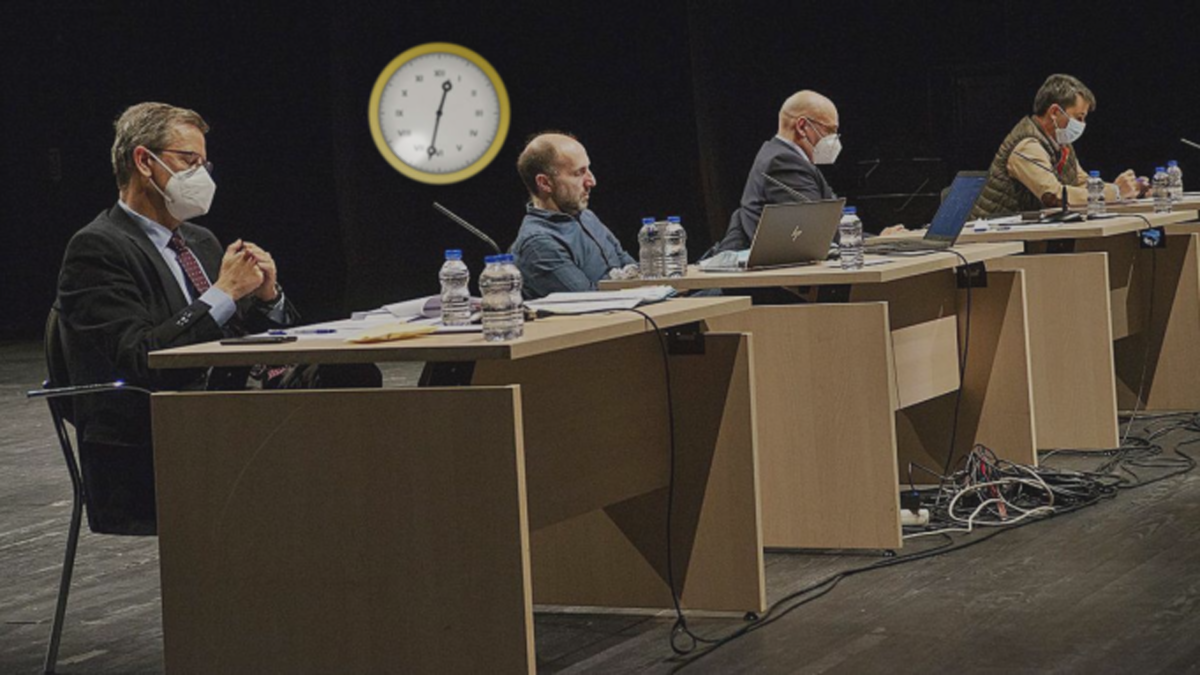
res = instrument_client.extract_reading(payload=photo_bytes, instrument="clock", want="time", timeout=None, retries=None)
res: 12:32
